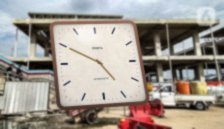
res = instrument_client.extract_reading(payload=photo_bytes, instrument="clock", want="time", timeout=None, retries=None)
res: 4:50
